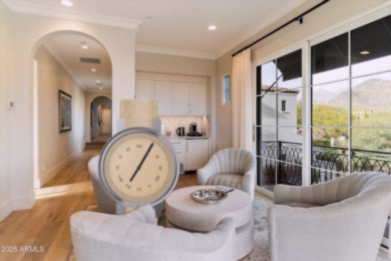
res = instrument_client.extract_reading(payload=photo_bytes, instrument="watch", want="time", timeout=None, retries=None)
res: 7:05
